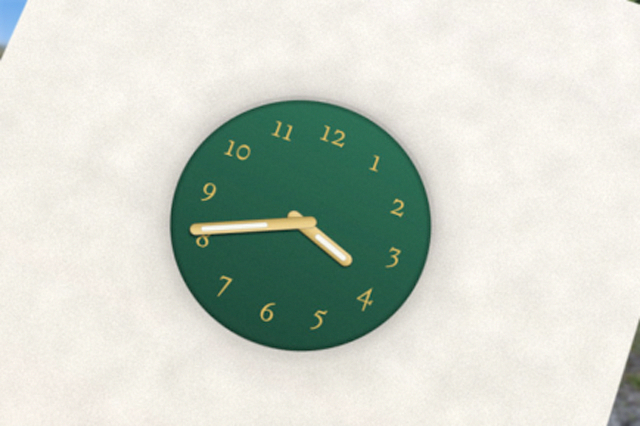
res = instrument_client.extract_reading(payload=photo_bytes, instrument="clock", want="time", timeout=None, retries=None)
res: 3:41
